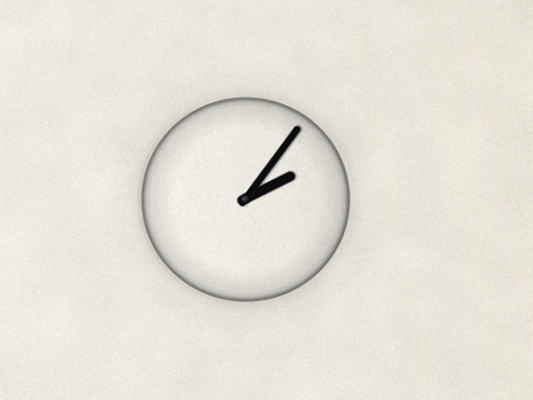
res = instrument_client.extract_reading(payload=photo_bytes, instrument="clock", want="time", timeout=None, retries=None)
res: 2:06
